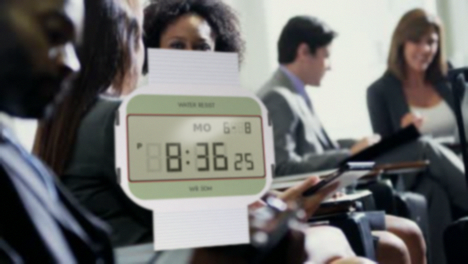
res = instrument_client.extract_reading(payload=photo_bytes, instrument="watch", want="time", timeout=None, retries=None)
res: 8:36:25
